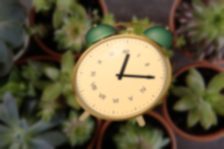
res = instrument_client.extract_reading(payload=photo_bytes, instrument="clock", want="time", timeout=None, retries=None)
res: 12:15
